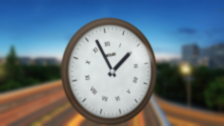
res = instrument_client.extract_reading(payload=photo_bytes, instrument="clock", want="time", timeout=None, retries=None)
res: 1:57
